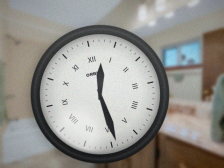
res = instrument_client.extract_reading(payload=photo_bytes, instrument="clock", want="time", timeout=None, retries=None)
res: 12:29
